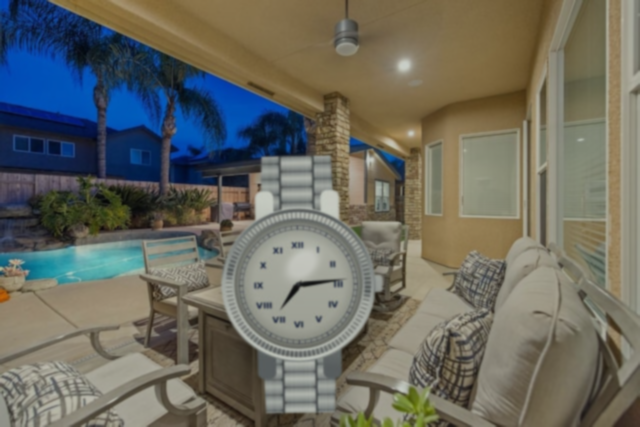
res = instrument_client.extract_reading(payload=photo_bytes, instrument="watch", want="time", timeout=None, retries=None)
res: 7:14
